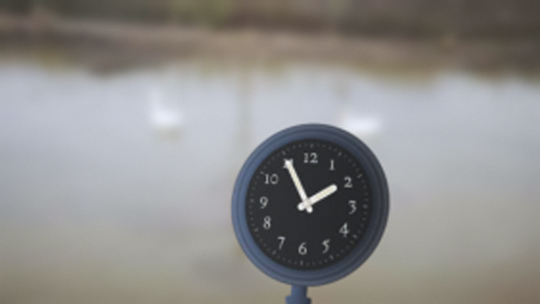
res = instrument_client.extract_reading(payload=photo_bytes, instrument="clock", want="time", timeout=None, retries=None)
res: 1:55
